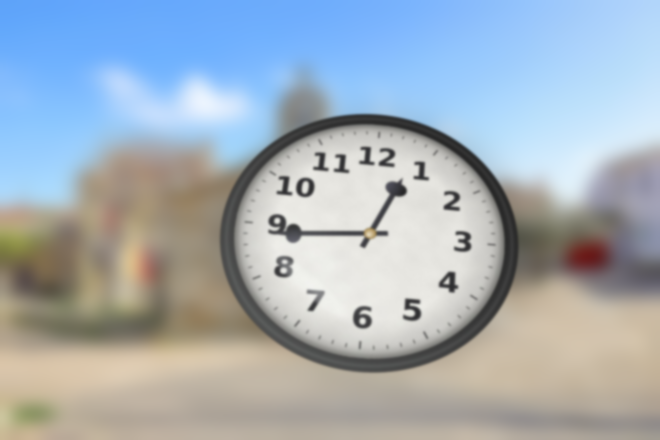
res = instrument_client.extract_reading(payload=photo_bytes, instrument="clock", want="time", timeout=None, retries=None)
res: 12:44
